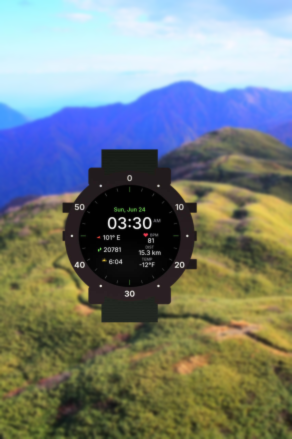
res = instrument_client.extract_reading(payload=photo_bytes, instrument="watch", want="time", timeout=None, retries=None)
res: 3:30
